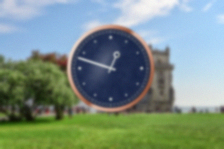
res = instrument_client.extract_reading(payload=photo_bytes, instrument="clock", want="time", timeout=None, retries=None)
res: 12:48
